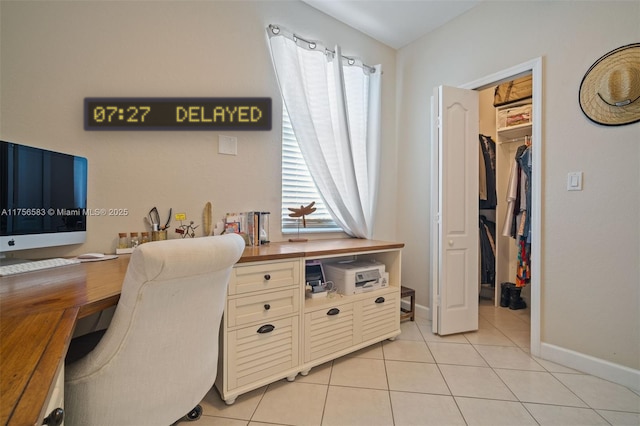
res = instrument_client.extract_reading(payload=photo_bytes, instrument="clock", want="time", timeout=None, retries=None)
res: 7:27
